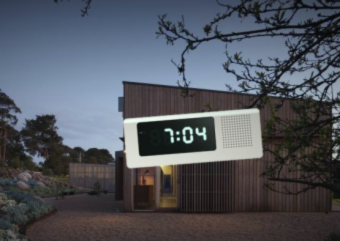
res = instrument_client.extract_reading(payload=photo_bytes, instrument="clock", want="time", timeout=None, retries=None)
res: 7:04
